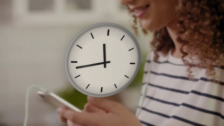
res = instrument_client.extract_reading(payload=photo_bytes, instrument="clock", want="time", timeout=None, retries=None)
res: 11:43
